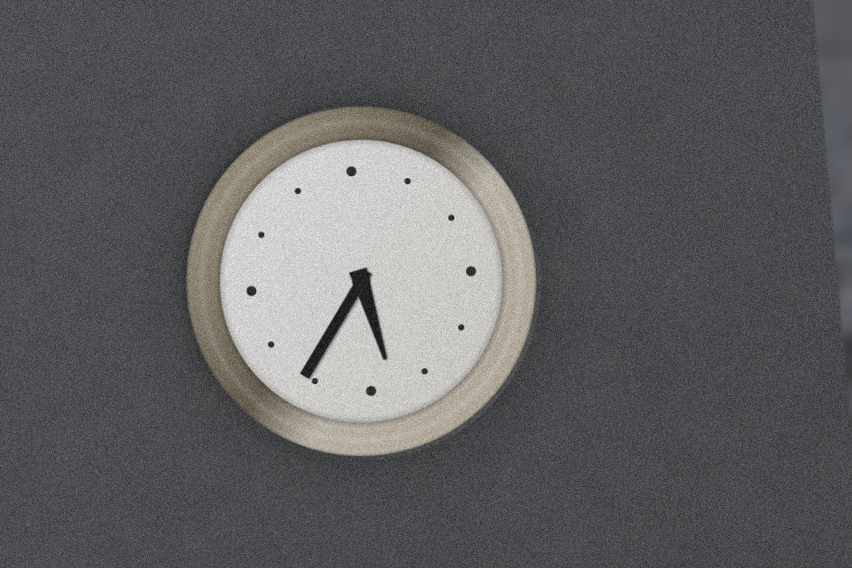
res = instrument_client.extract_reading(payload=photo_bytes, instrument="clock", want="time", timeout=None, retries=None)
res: 5:36
